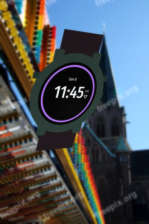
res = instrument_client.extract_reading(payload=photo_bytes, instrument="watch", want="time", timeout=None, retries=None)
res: 11:45
